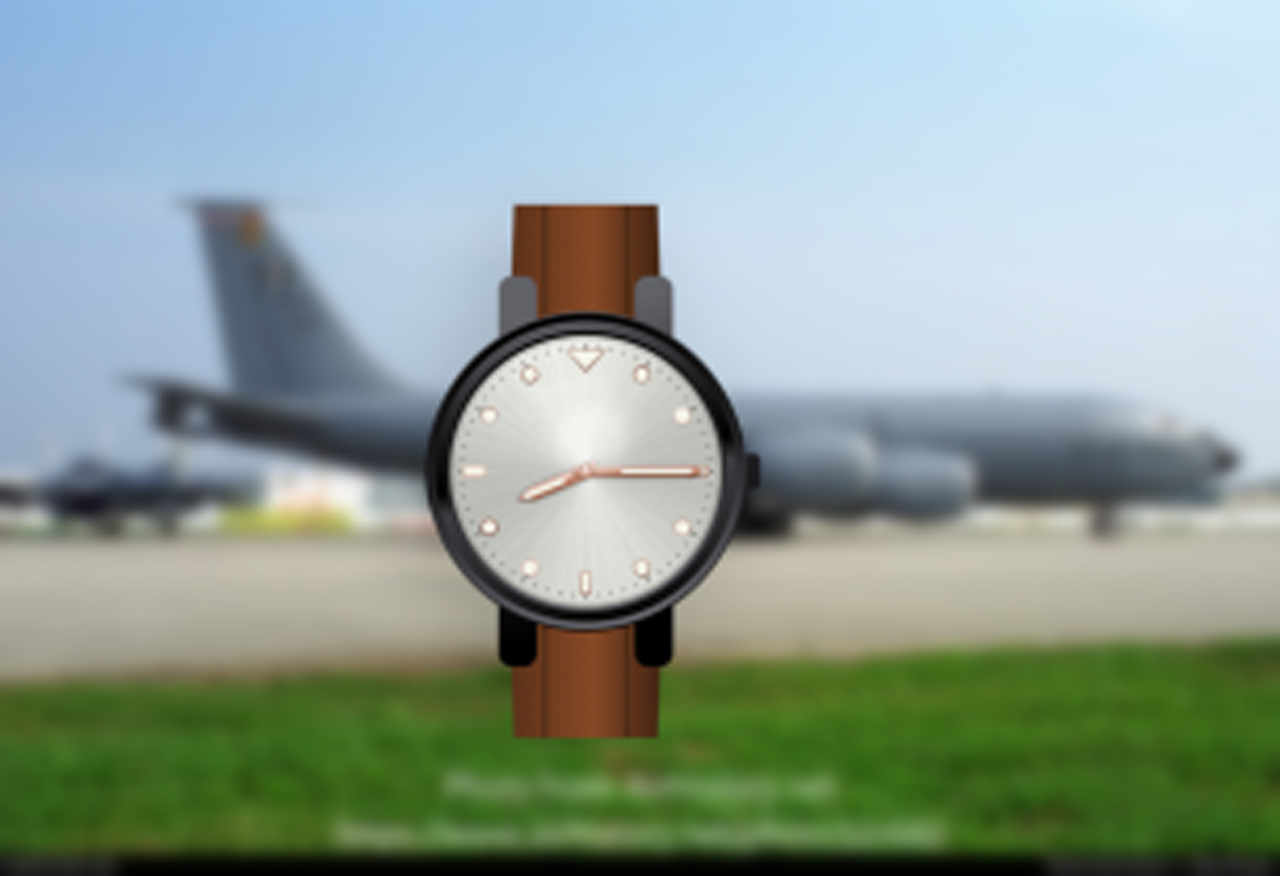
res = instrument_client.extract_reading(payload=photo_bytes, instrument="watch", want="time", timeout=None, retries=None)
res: 8:15
